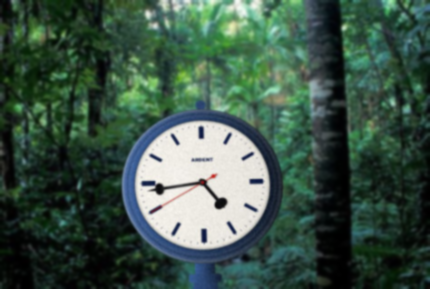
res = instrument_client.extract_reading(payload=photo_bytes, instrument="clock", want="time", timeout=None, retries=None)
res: 4:43:40
